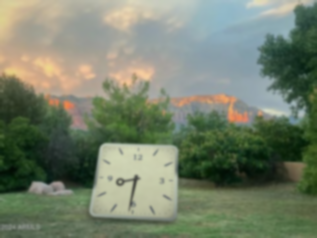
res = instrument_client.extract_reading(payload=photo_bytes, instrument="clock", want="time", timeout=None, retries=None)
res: 8:31
